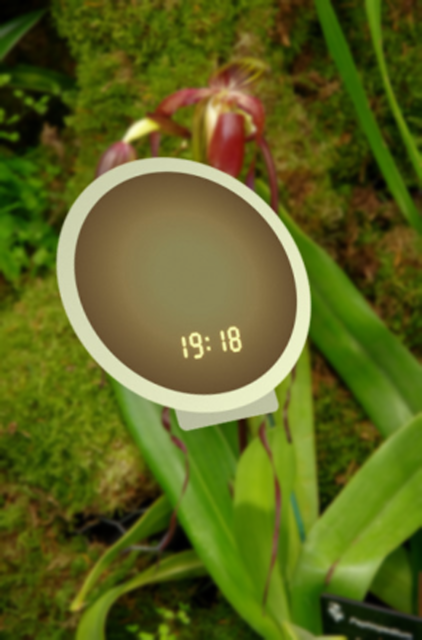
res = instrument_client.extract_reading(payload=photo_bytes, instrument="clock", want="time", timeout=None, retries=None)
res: 19:18
